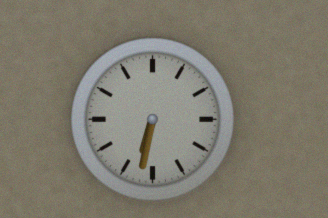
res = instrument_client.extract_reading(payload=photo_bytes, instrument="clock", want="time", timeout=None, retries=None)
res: 6:32
